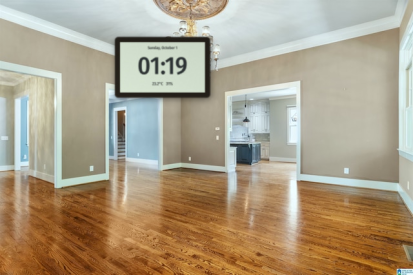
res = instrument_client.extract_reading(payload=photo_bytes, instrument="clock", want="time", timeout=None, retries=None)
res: 1:19
